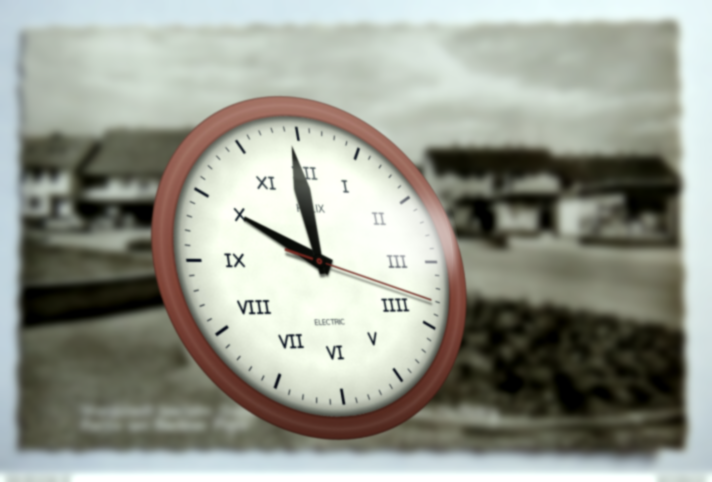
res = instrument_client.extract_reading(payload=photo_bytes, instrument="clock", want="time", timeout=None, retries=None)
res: 9:59:18
